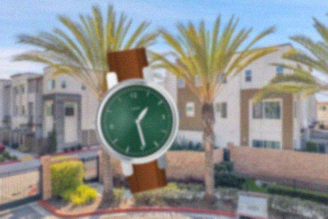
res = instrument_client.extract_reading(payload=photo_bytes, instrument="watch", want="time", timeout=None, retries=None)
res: 1:29
